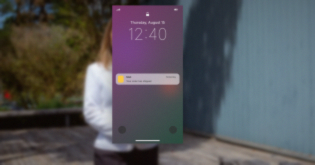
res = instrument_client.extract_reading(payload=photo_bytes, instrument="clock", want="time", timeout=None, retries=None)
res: 12:40
